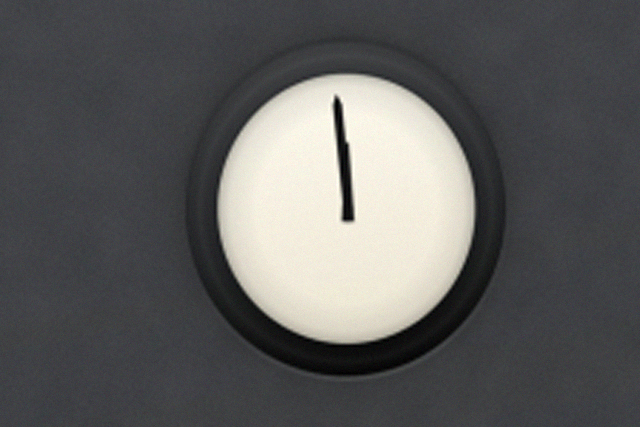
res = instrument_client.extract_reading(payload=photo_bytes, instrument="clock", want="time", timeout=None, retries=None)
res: 11:59
